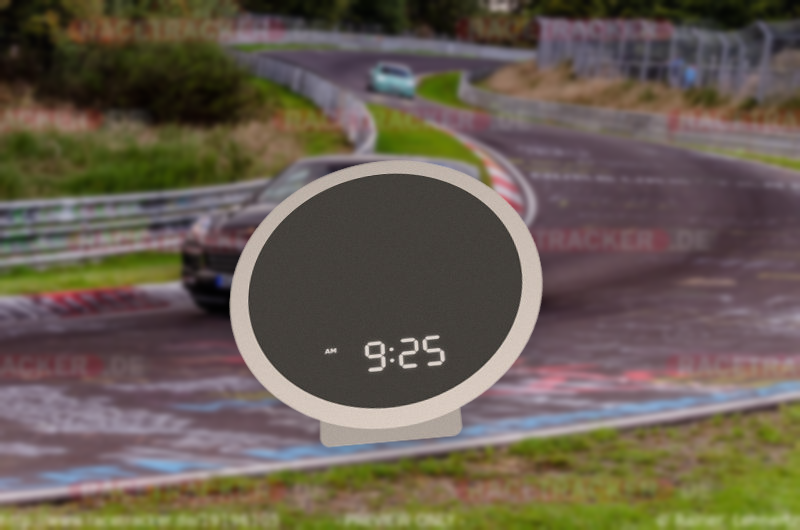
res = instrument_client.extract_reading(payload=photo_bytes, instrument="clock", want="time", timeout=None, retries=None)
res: 9:25
